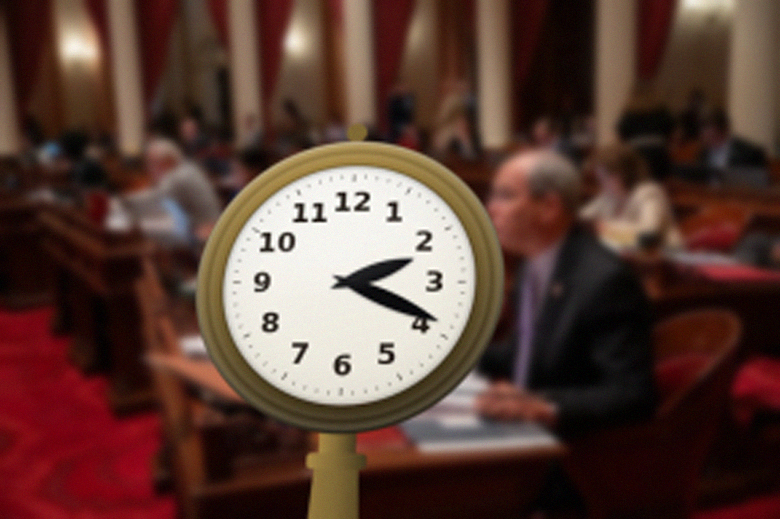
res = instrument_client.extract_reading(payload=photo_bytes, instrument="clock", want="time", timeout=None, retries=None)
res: 2:19
